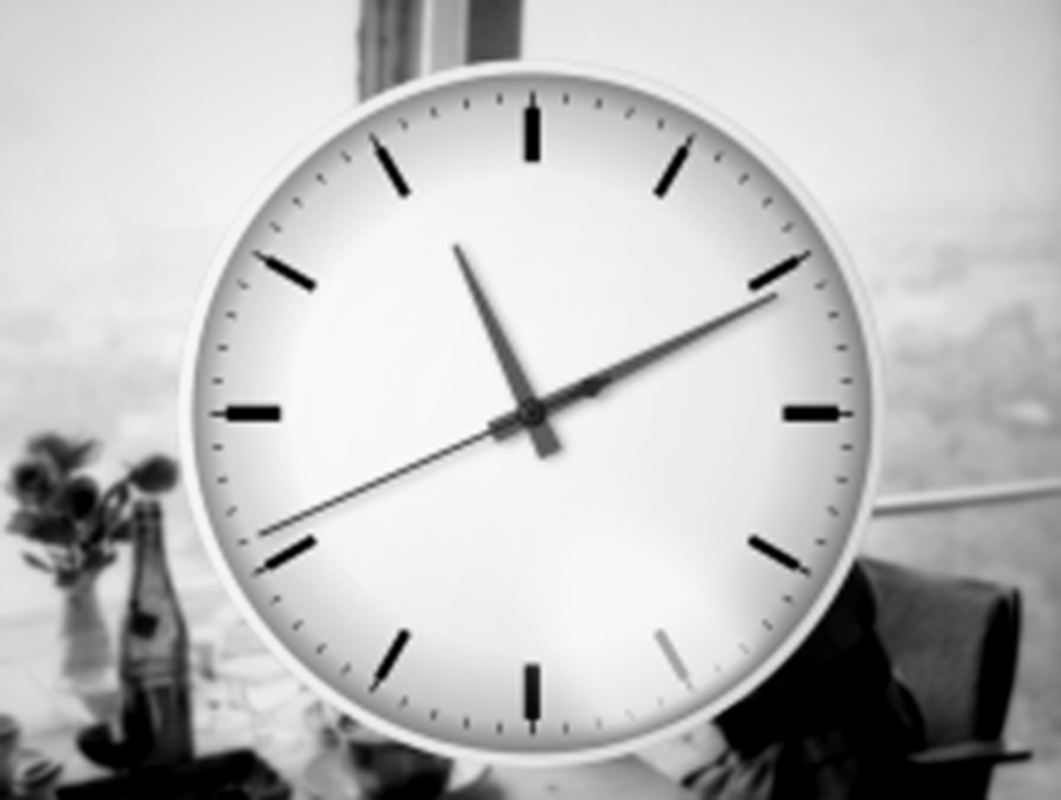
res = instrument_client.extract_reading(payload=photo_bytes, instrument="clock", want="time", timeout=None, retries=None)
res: 11:10:41
